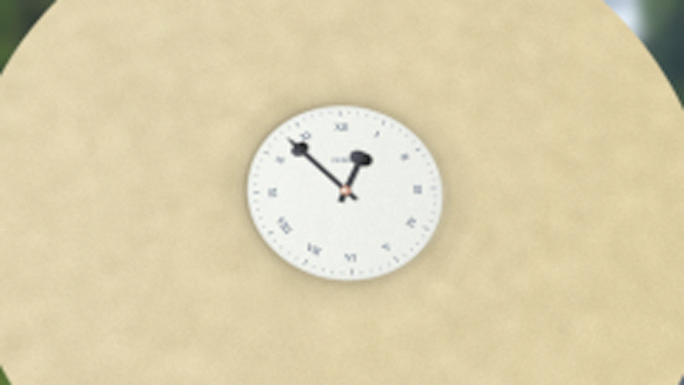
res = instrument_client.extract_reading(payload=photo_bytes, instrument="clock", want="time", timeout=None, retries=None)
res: 12:53
